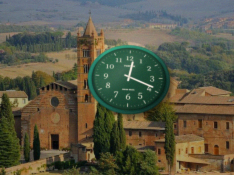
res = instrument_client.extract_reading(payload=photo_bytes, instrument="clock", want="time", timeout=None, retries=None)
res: 12:19
